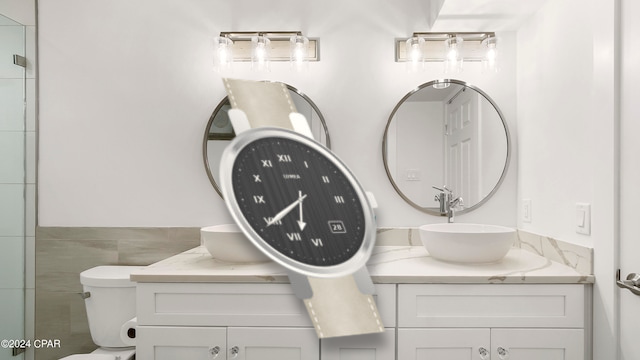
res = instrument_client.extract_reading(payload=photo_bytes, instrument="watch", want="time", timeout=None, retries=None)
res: 6:40
